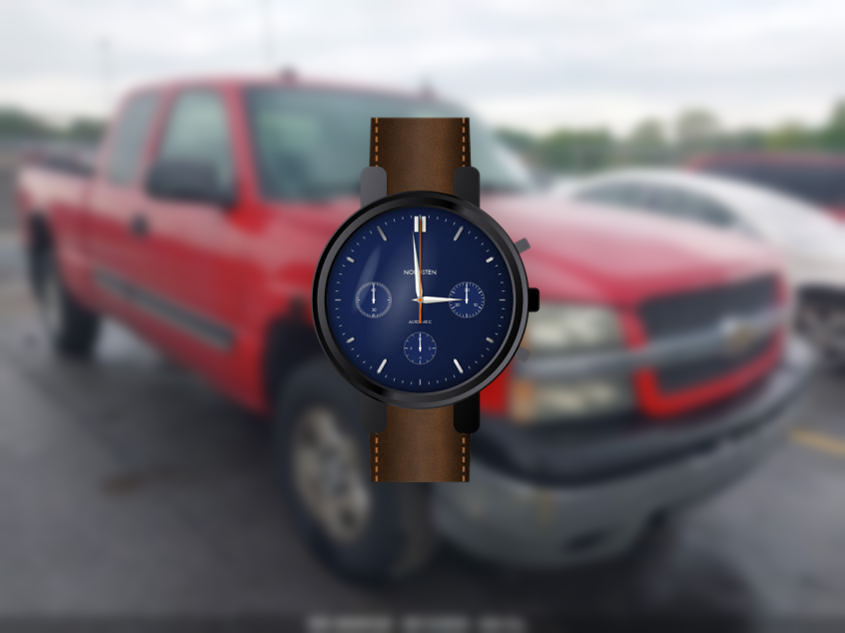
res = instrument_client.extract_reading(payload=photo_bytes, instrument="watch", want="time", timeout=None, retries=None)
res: 2:59
